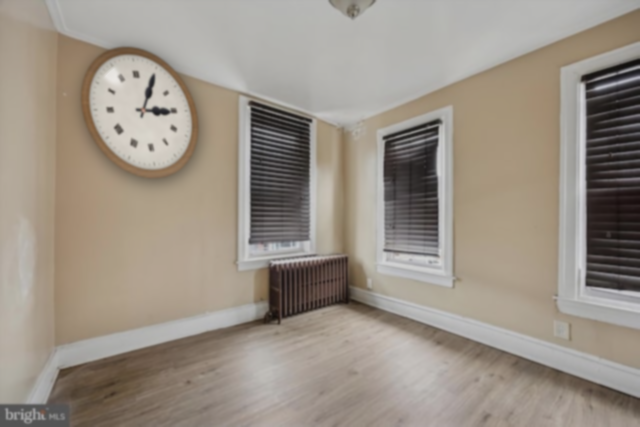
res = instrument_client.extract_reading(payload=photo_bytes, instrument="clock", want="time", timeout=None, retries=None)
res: 3:05
